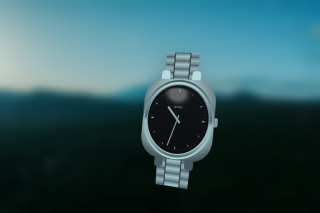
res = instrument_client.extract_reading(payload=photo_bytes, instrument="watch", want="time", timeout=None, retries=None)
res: 10:33
